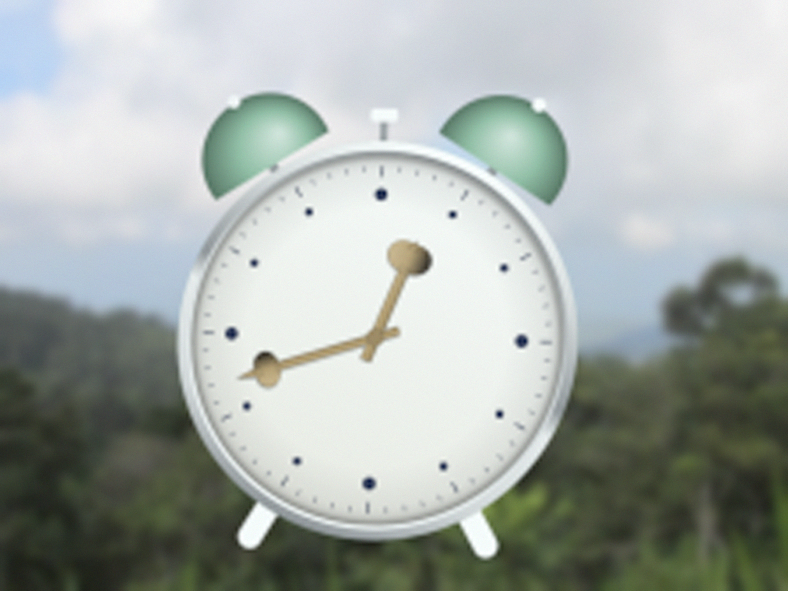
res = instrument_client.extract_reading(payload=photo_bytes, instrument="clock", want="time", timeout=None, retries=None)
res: 12:42
